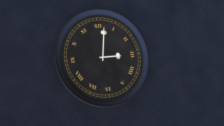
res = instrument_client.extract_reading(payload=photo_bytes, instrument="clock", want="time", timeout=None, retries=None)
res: 3:02
